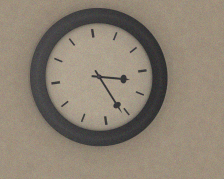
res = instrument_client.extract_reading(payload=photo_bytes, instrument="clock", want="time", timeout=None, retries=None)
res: 3:26
